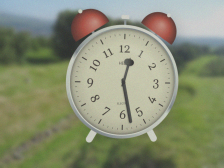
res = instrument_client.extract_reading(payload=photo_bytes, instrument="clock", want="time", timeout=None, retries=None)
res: 12:28
